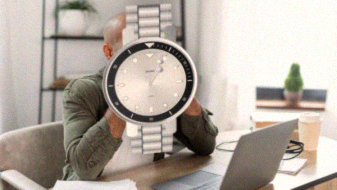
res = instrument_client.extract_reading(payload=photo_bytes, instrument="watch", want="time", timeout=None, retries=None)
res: 1:04
